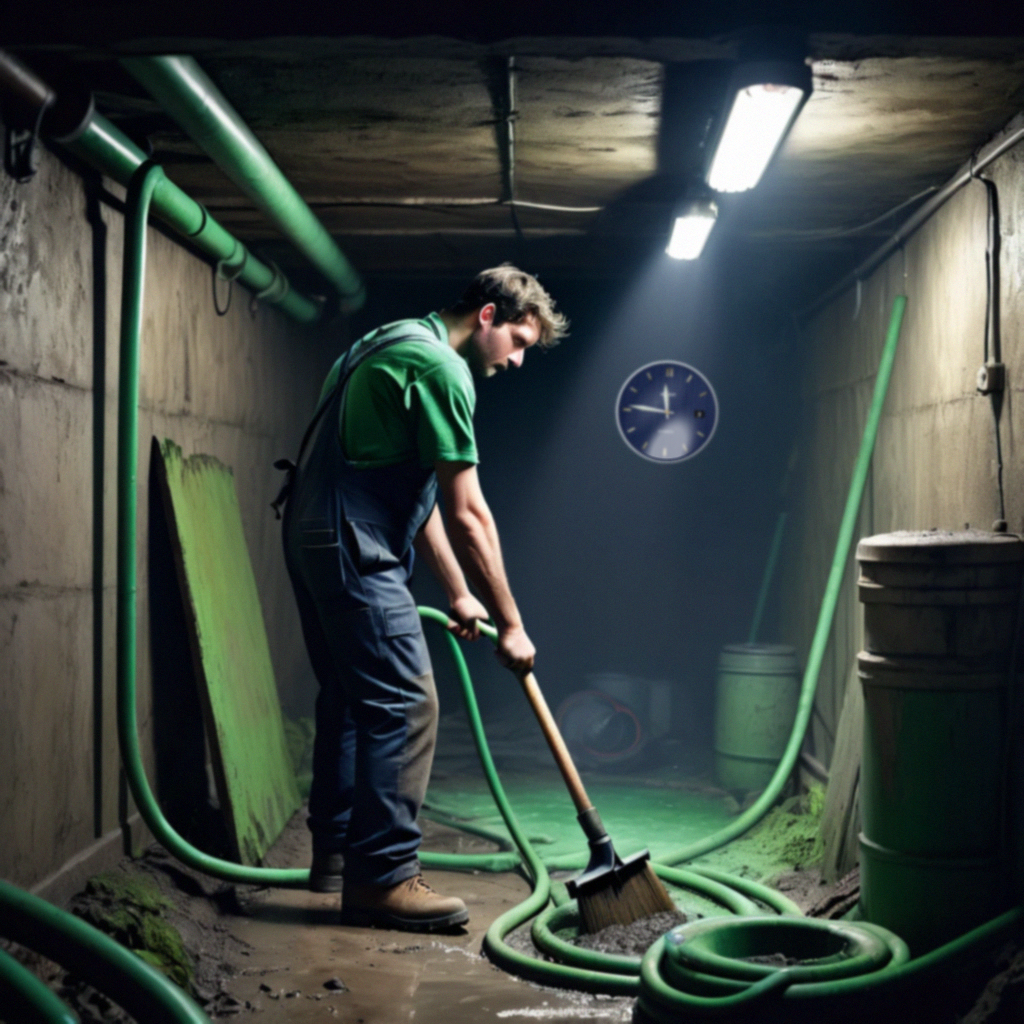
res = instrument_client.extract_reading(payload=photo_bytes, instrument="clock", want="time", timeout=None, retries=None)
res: 11:46
